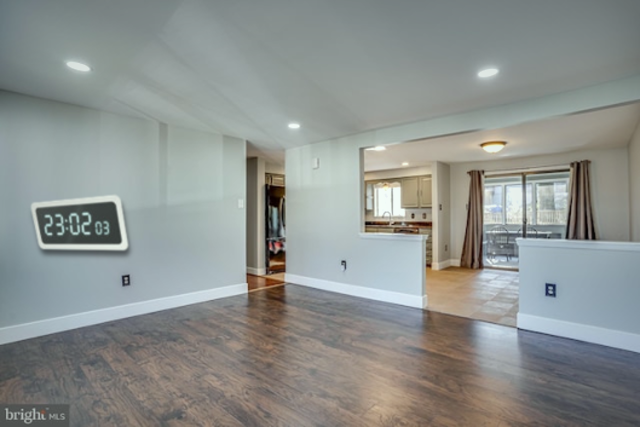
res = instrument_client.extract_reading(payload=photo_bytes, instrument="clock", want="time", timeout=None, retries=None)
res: 23:02:03
